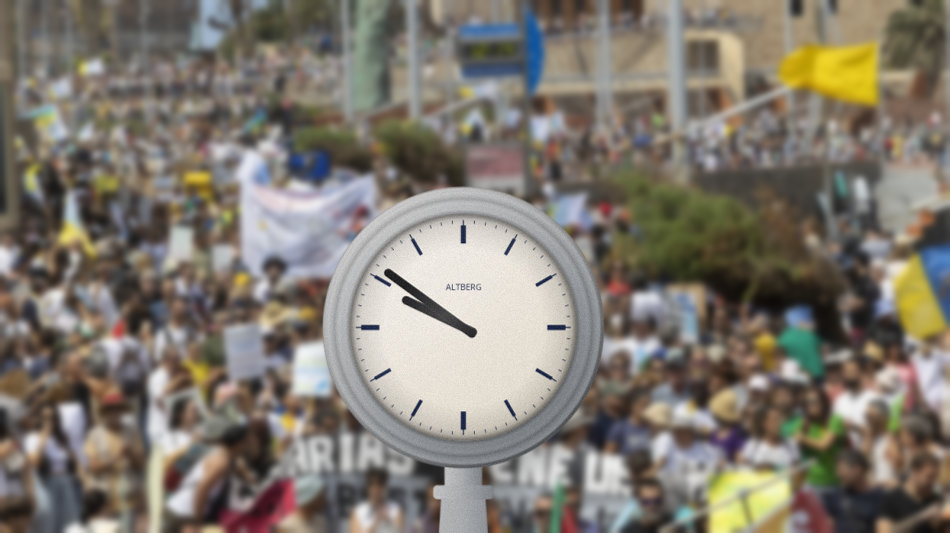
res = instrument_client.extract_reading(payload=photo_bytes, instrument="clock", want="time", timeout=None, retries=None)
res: 9:51
